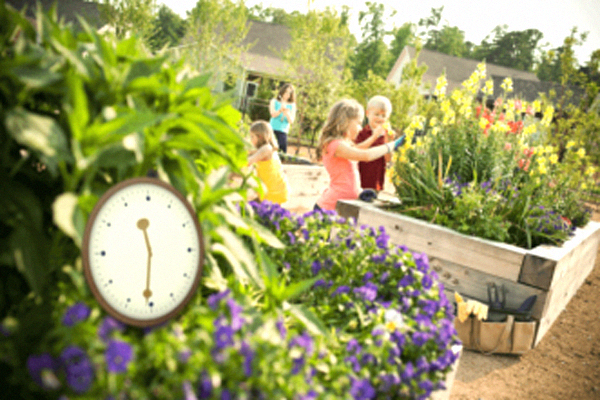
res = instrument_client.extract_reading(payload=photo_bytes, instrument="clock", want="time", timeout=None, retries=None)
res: 11:31
